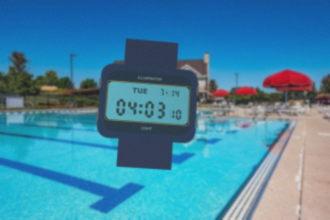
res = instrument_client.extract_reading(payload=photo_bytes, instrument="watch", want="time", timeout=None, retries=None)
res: 4:03:10
